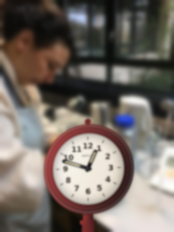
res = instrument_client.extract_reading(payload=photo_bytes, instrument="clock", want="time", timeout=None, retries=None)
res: 12:48
